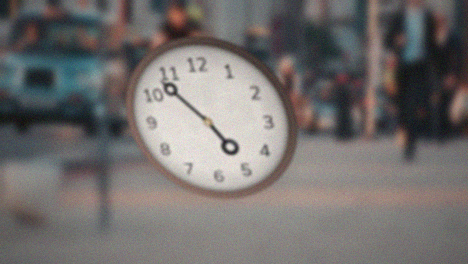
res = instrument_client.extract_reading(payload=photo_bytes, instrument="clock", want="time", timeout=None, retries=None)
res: 4:53
